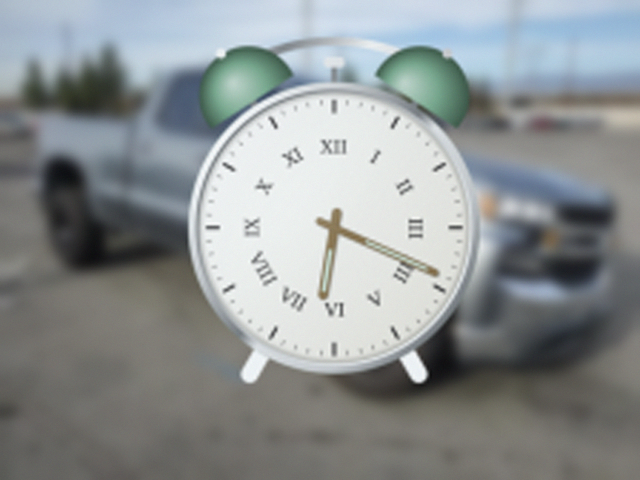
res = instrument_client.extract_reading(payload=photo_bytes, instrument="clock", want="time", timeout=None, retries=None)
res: 6:19
